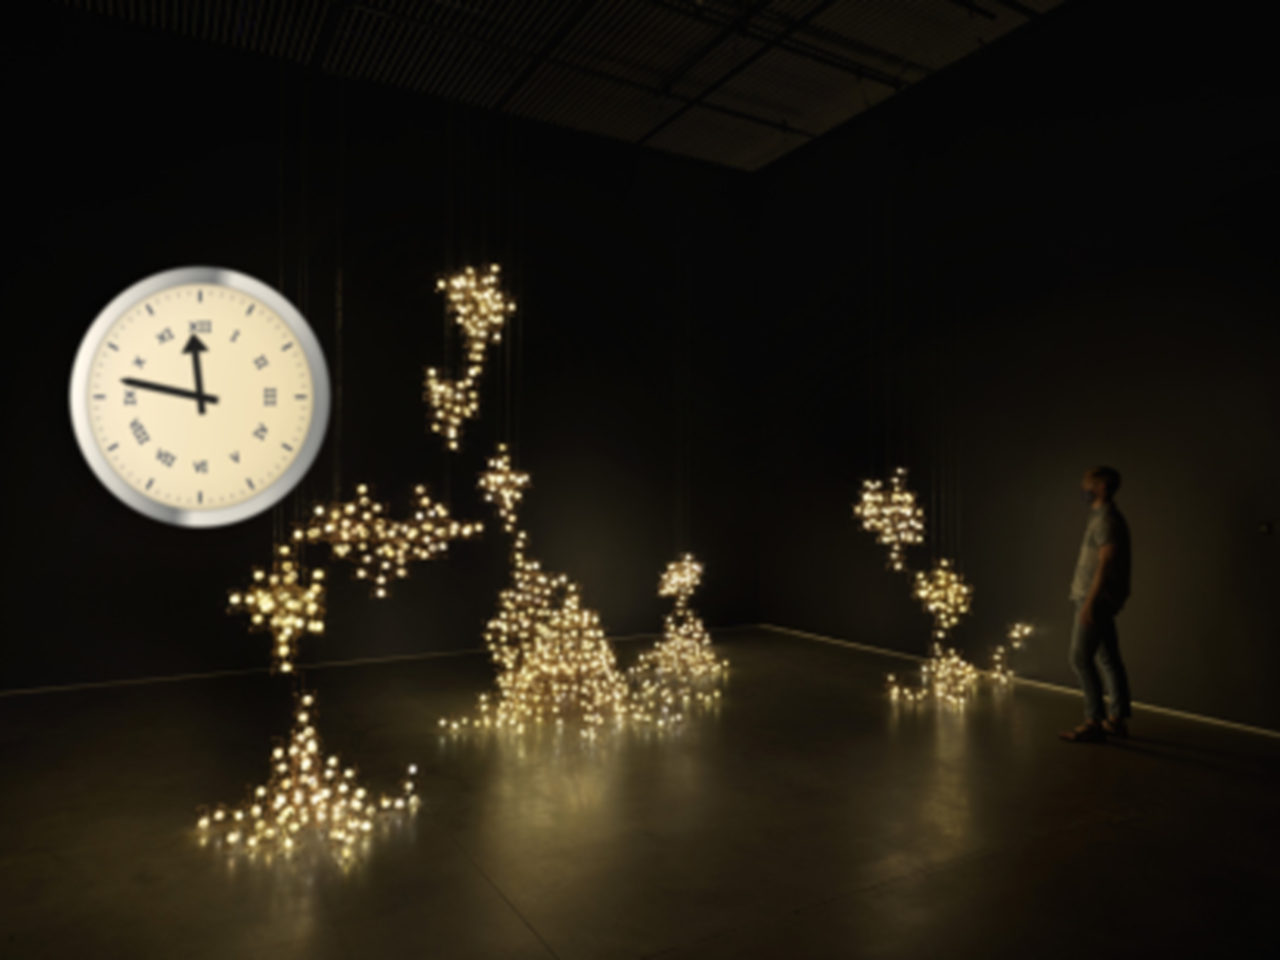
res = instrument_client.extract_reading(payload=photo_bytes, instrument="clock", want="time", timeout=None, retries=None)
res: 11:47
